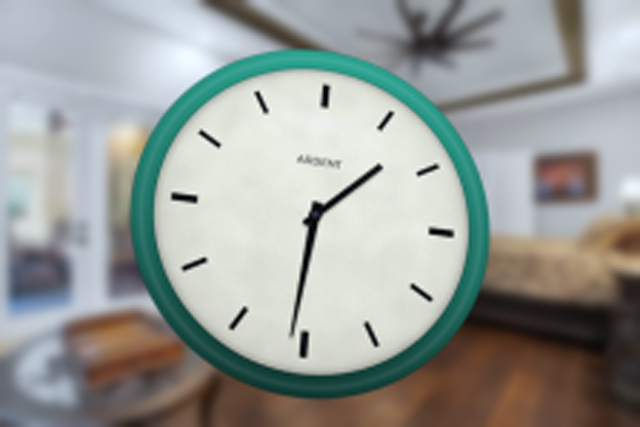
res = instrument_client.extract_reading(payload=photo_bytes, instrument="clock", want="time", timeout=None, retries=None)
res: 1:31
